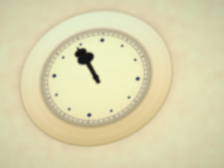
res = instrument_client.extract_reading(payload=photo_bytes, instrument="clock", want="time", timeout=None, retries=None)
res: 10:54
